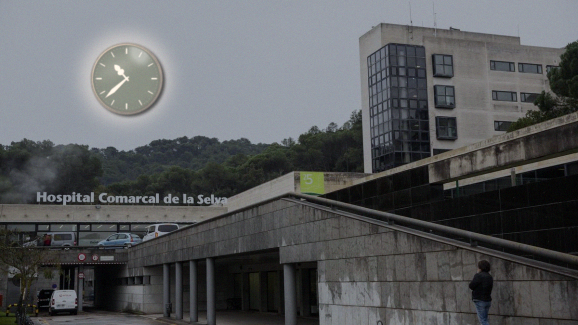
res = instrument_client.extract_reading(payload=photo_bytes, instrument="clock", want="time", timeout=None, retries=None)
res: 10:38
